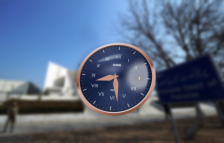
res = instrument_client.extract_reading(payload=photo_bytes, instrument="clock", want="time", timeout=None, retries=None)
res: 8:28
